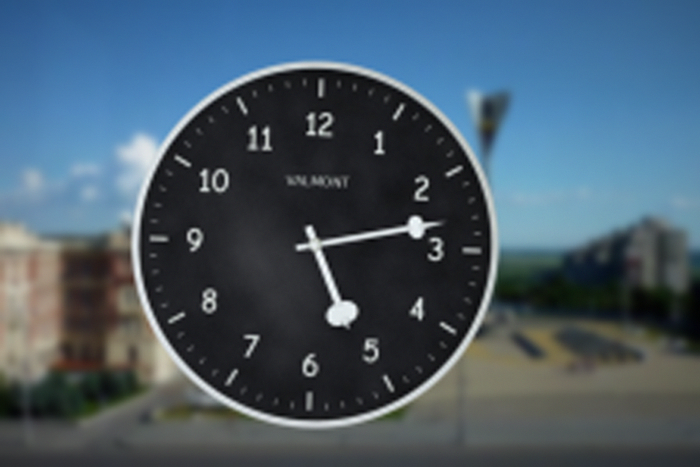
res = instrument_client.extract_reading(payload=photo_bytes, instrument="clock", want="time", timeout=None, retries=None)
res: 5:13
